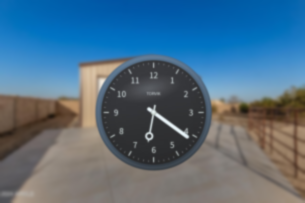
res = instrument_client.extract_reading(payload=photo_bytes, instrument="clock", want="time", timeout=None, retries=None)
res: 6:21
